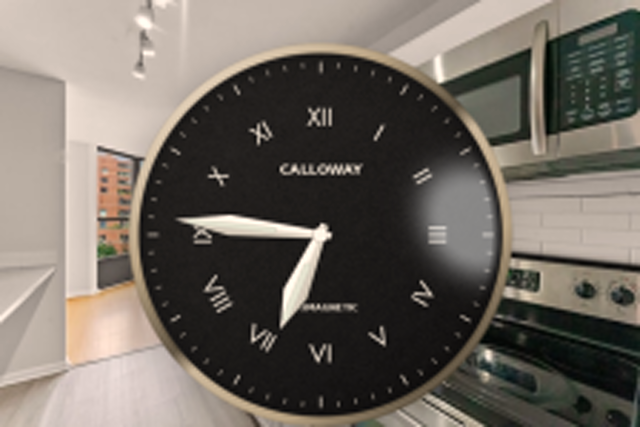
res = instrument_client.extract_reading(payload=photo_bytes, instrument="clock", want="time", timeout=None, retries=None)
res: 6:46
